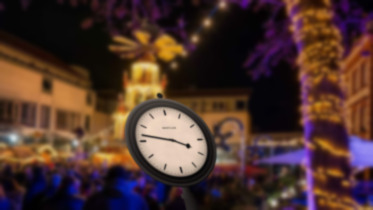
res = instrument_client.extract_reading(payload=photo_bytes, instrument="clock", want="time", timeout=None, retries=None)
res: 3:47
